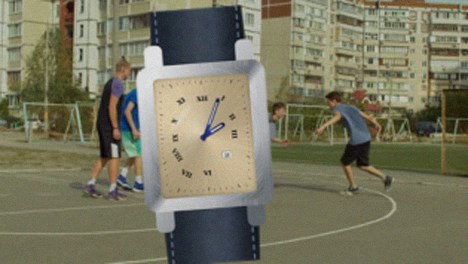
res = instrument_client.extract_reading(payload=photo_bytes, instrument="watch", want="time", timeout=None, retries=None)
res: 2:04
